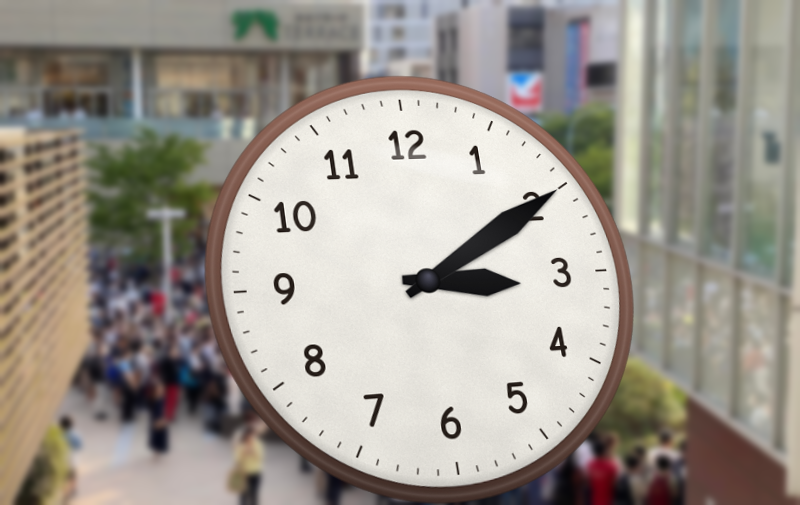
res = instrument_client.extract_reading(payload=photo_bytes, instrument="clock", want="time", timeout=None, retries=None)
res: 3:10
